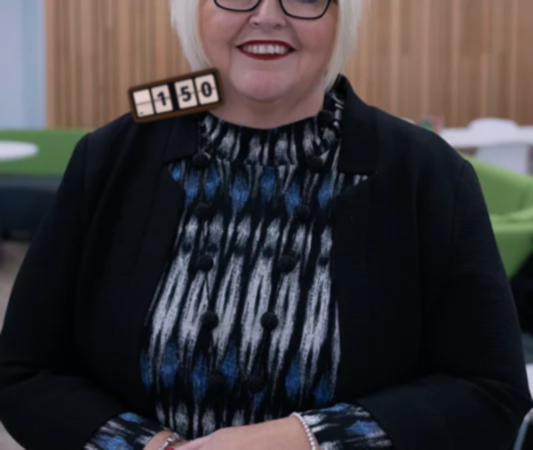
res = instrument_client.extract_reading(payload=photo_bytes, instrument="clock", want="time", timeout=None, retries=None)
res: 1:50
